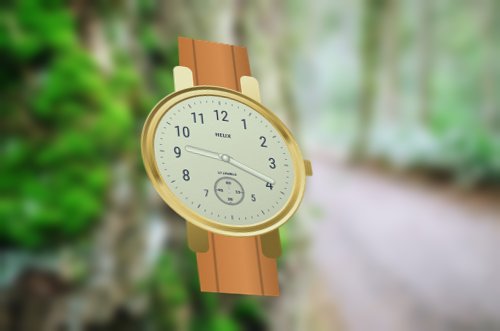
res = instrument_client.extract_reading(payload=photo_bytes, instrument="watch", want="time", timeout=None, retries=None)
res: 9:19
